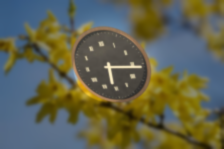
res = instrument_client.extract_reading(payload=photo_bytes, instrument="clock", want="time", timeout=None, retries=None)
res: 6:16
